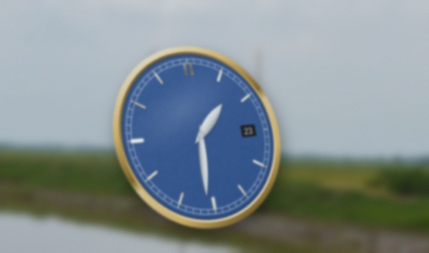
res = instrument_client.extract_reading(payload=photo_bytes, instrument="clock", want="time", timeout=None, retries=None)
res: 1:31
